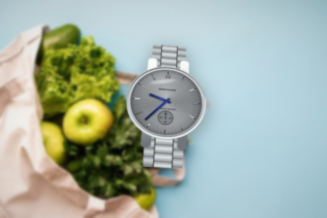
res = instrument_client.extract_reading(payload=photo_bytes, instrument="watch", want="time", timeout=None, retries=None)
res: 9:37
